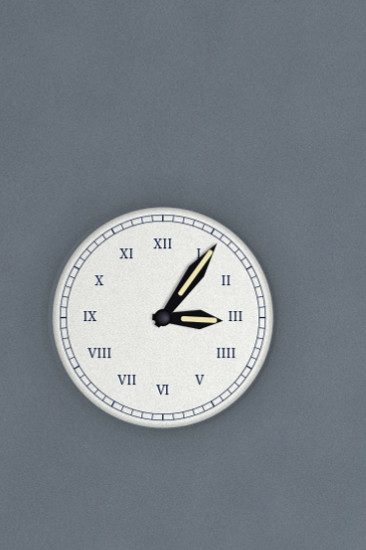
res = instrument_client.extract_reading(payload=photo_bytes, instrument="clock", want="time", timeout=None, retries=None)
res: 3:06
